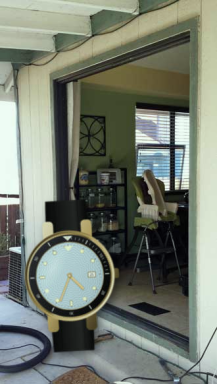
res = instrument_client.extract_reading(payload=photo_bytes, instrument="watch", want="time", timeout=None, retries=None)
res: 4:34
